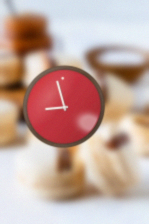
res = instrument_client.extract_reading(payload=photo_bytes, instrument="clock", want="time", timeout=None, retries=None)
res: 8:58
